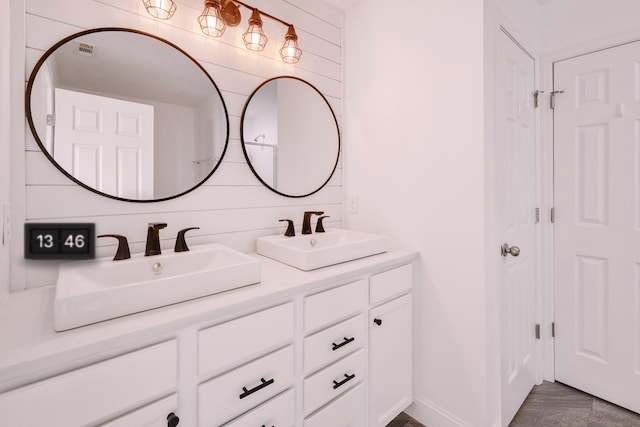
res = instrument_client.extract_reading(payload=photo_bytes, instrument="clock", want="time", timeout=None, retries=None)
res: 13:46
